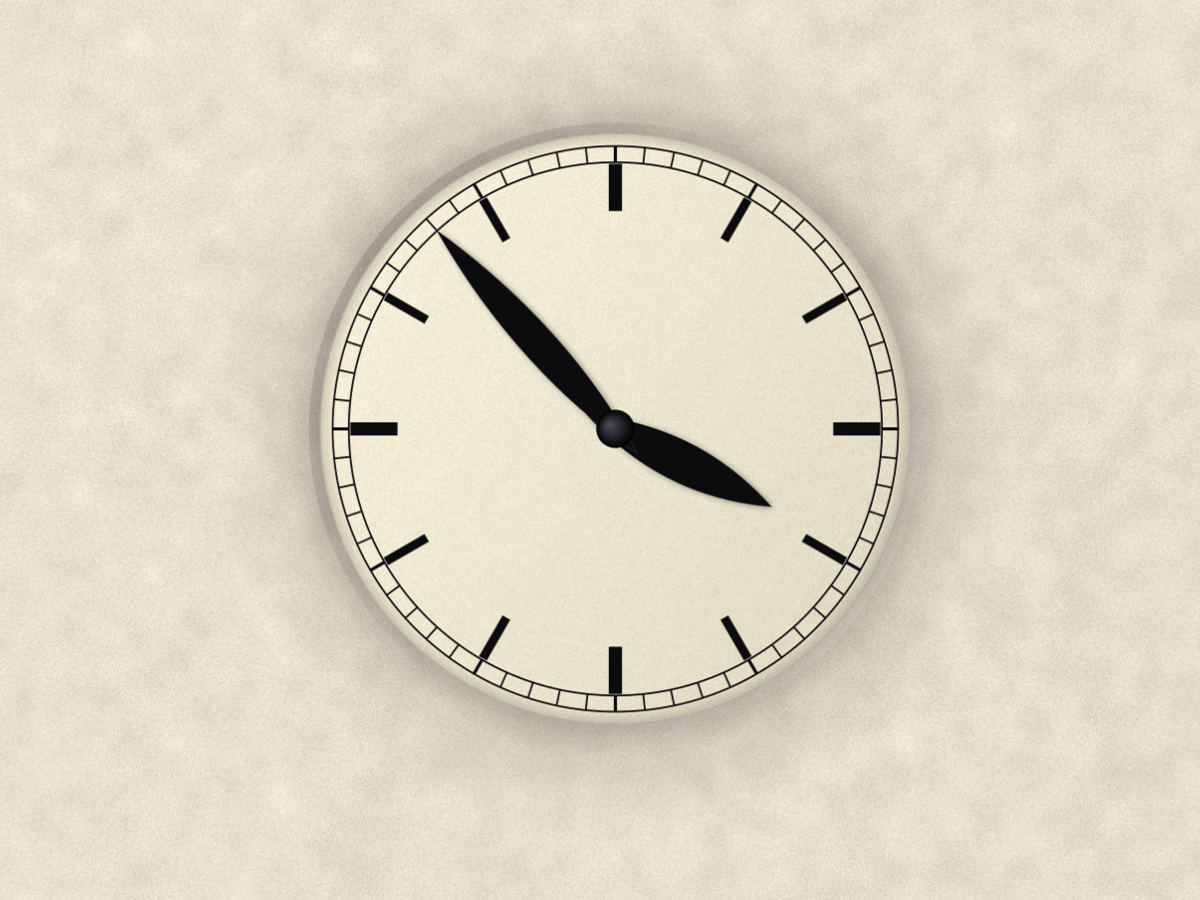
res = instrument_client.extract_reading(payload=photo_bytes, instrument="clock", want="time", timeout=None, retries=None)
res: 3:53
